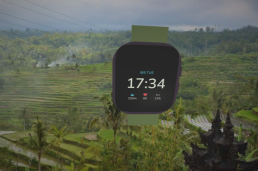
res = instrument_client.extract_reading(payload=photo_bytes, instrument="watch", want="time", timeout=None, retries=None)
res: 17:34
